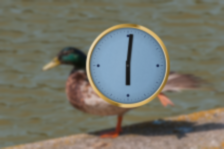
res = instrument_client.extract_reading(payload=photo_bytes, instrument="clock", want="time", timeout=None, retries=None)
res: 6:01
